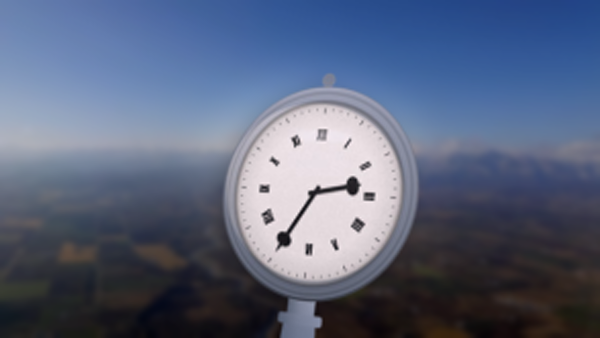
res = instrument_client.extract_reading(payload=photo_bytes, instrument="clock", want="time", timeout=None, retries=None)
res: 2:35
